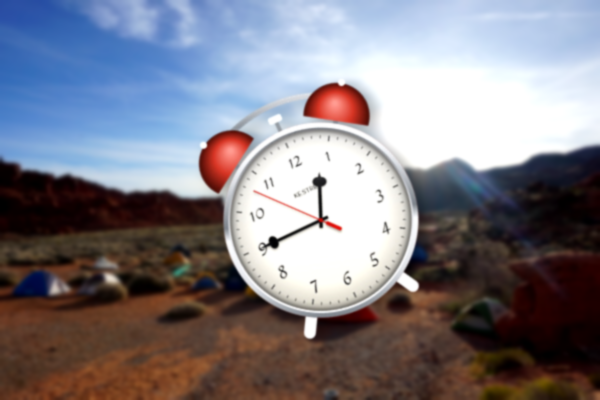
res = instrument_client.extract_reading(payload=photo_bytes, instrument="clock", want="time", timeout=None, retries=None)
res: 12:44:53
